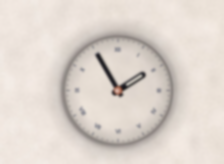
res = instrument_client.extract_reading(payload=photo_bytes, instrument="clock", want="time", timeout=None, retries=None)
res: 1:55
